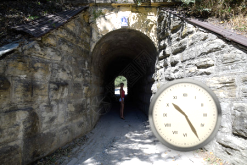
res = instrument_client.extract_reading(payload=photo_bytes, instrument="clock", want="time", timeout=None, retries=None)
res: 10:25
